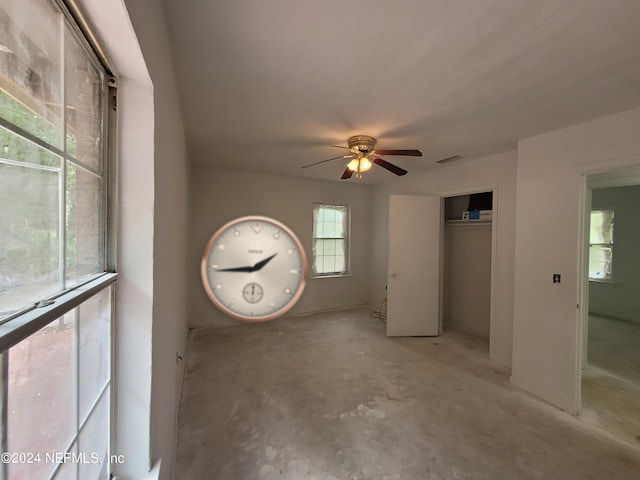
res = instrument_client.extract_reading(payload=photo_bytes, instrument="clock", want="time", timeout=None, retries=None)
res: 1:44
